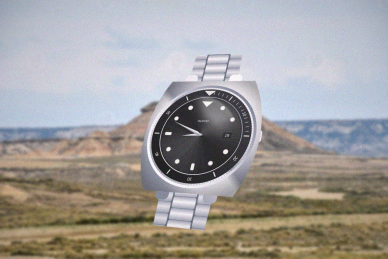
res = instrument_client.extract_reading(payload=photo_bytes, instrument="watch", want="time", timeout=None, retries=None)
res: 8:49
